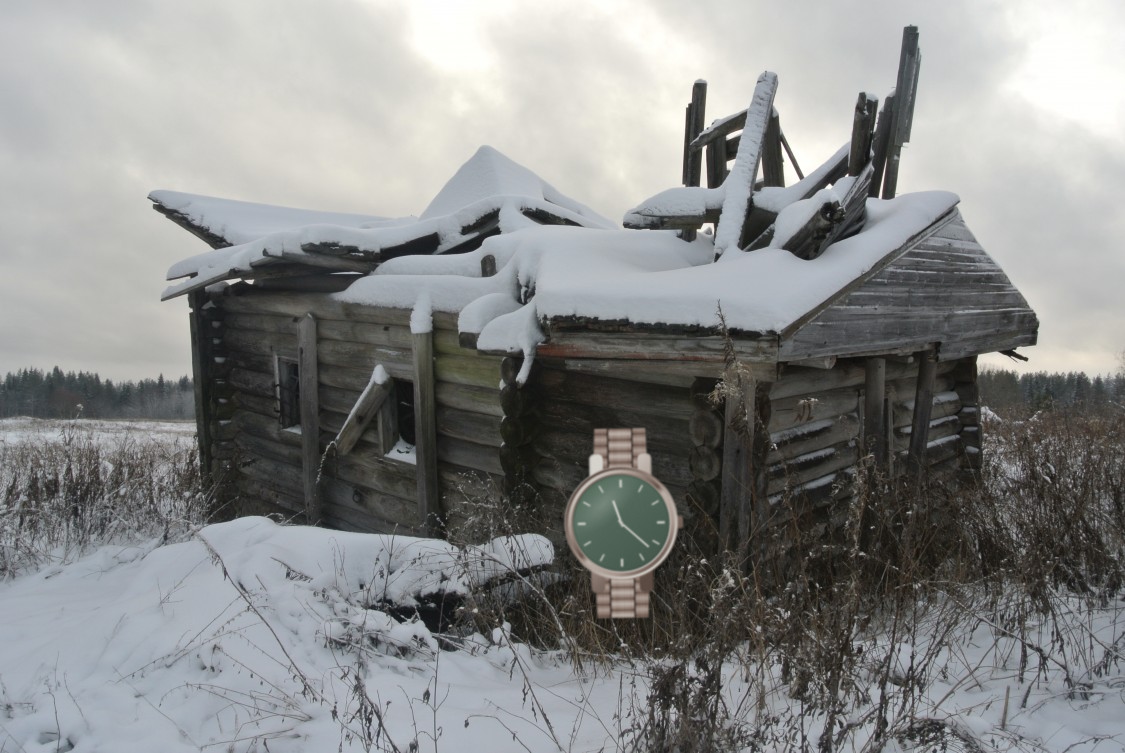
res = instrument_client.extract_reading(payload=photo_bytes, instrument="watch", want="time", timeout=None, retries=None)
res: 11:22
